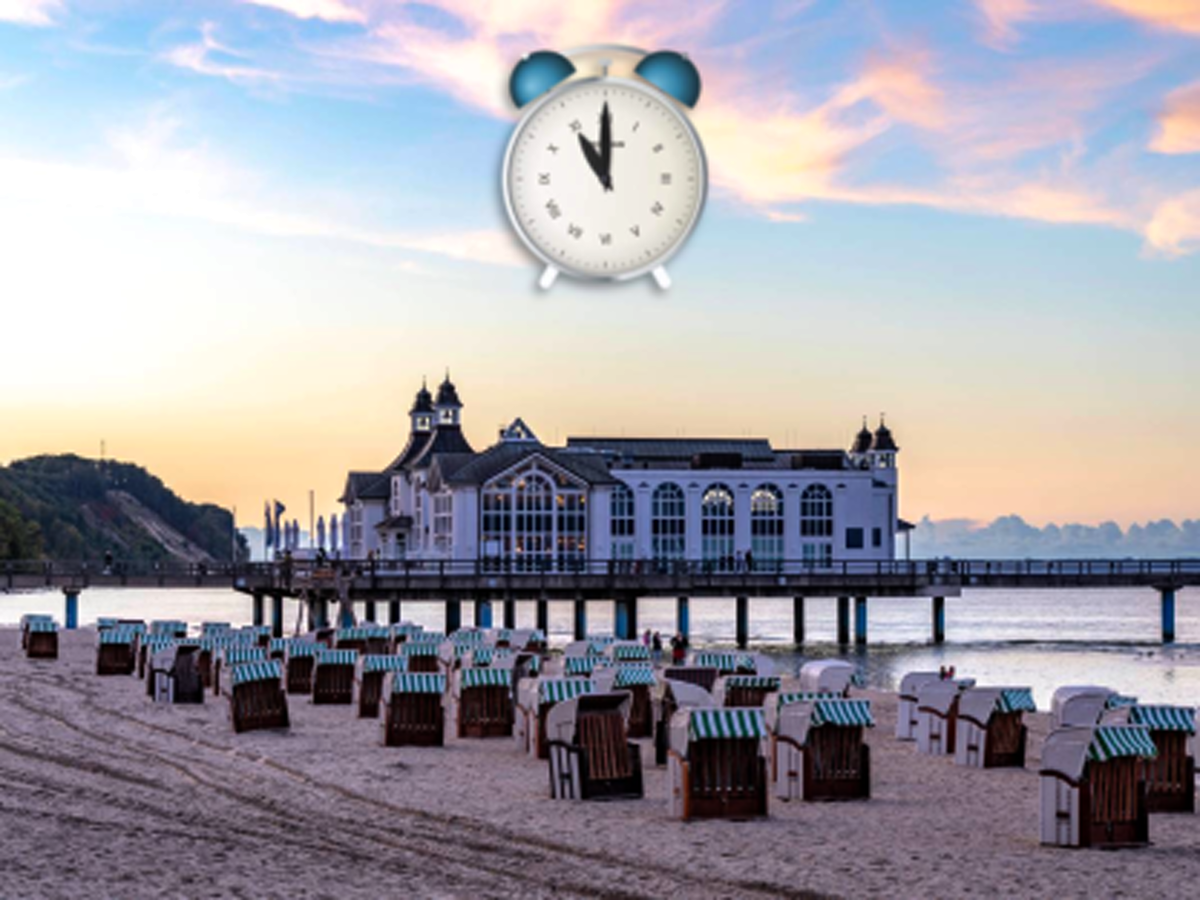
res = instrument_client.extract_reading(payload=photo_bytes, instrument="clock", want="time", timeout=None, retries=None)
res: 11:00
